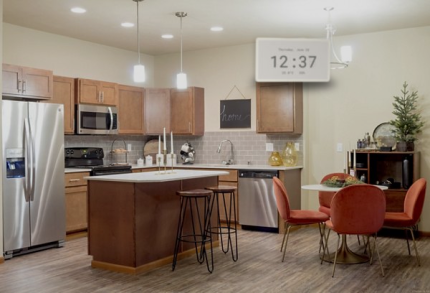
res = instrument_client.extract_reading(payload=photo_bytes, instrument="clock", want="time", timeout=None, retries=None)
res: 12:37
